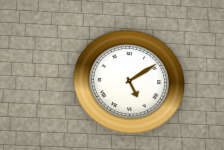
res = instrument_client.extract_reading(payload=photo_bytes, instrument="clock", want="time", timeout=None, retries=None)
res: 5:09
